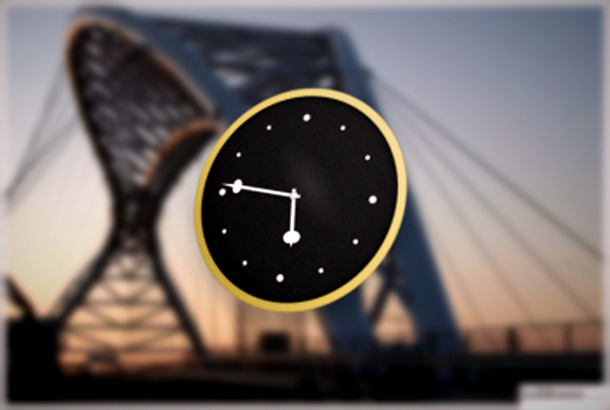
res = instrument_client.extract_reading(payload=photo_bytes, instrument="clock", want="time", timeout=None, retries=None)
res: 5:46
